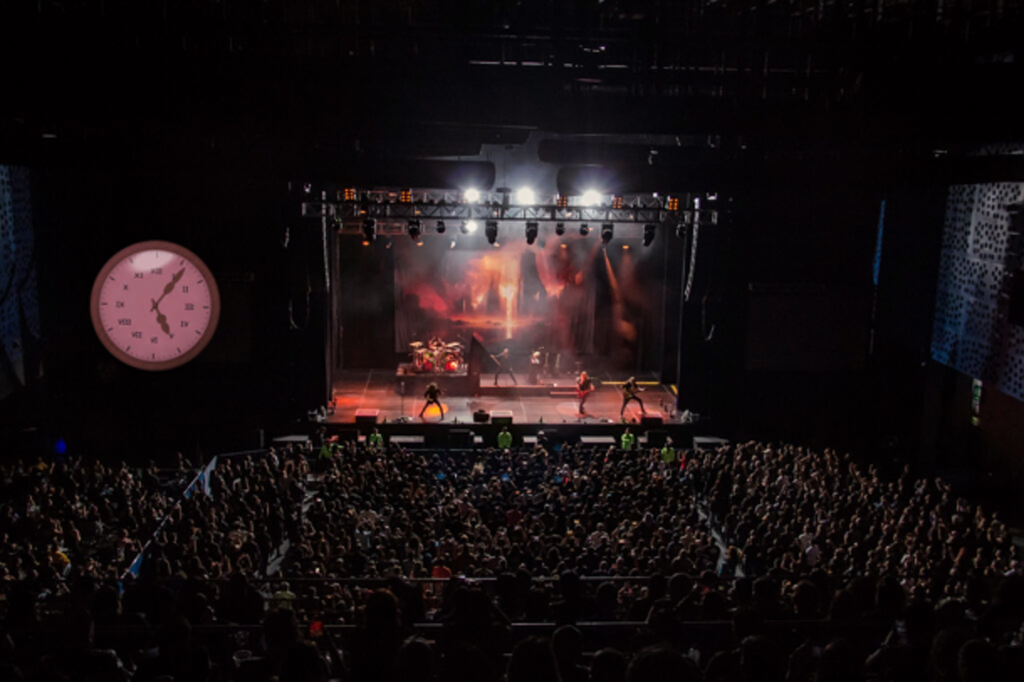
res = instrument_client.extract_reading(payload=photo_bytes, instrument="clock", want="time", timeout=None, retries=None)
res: 5:06
